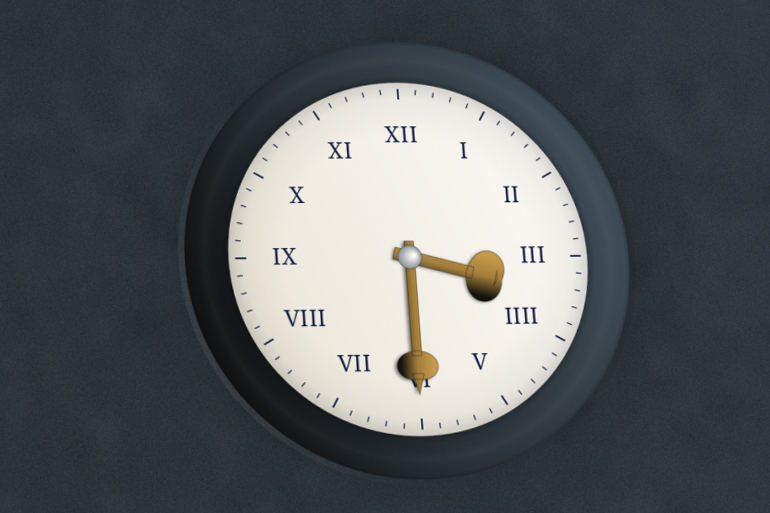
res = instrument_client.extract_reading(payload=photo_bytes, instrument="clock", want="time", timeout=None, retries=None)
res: 3:30
